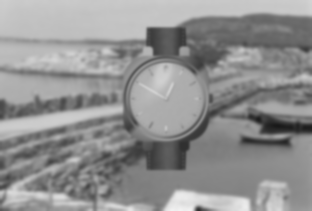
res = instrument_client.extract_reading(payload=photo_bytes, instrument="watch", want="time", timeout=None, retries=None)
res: 12:50
